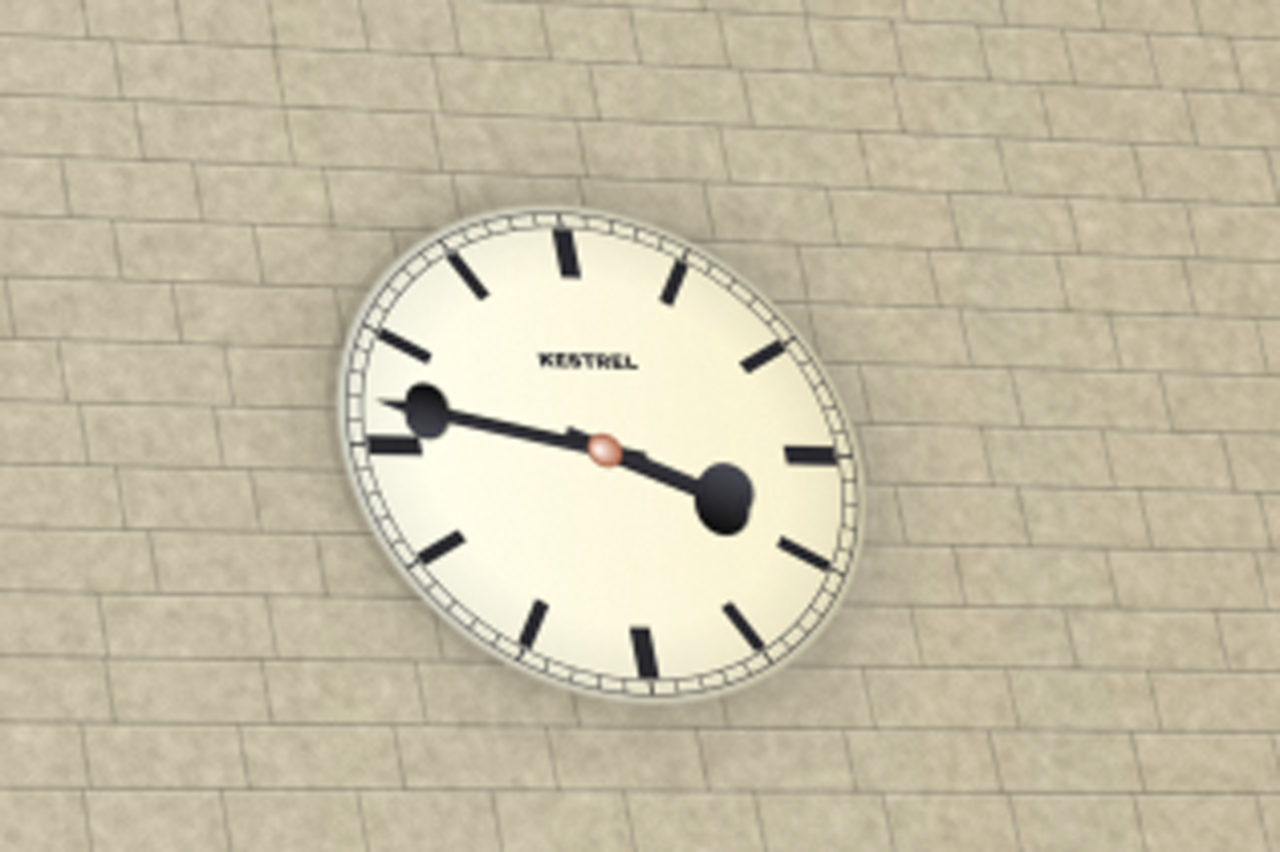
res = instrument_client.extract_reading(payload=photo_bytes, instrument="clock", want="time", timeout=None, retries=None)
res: 3:47
